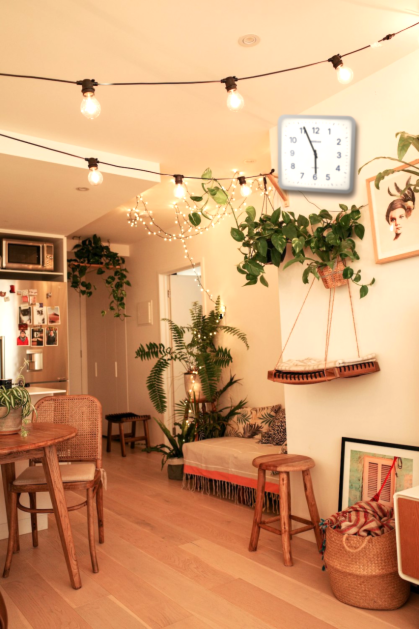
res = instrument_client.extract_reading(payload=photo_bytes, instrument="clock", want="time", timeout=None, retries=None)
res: 5:56
